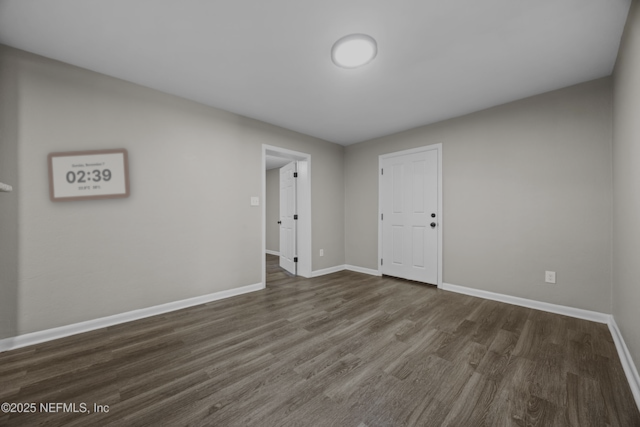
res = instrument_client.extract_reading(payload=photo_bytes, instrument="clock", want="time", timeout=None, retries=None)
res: 2:39
